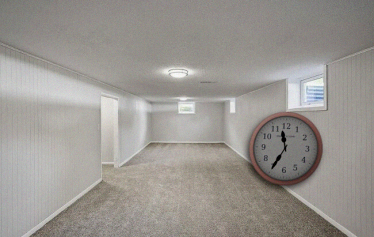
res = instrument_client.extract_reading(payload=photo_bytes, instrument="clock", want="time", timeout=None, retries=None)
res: 11:35
